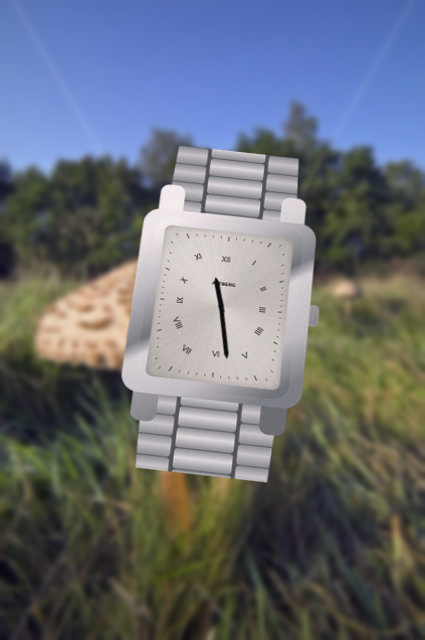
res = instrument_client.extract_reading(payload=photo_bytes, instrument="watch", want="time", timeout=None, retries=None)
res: 11:28
